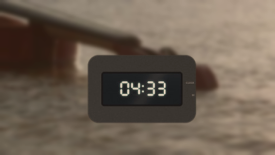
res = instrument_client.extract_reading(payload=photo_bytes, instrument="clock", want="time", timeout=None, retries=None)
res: 4:33
